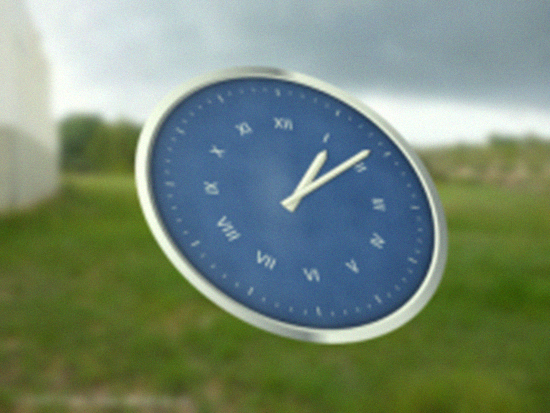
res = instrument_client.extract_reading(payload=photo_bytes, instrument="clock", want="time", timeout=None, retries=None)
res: 1:09
